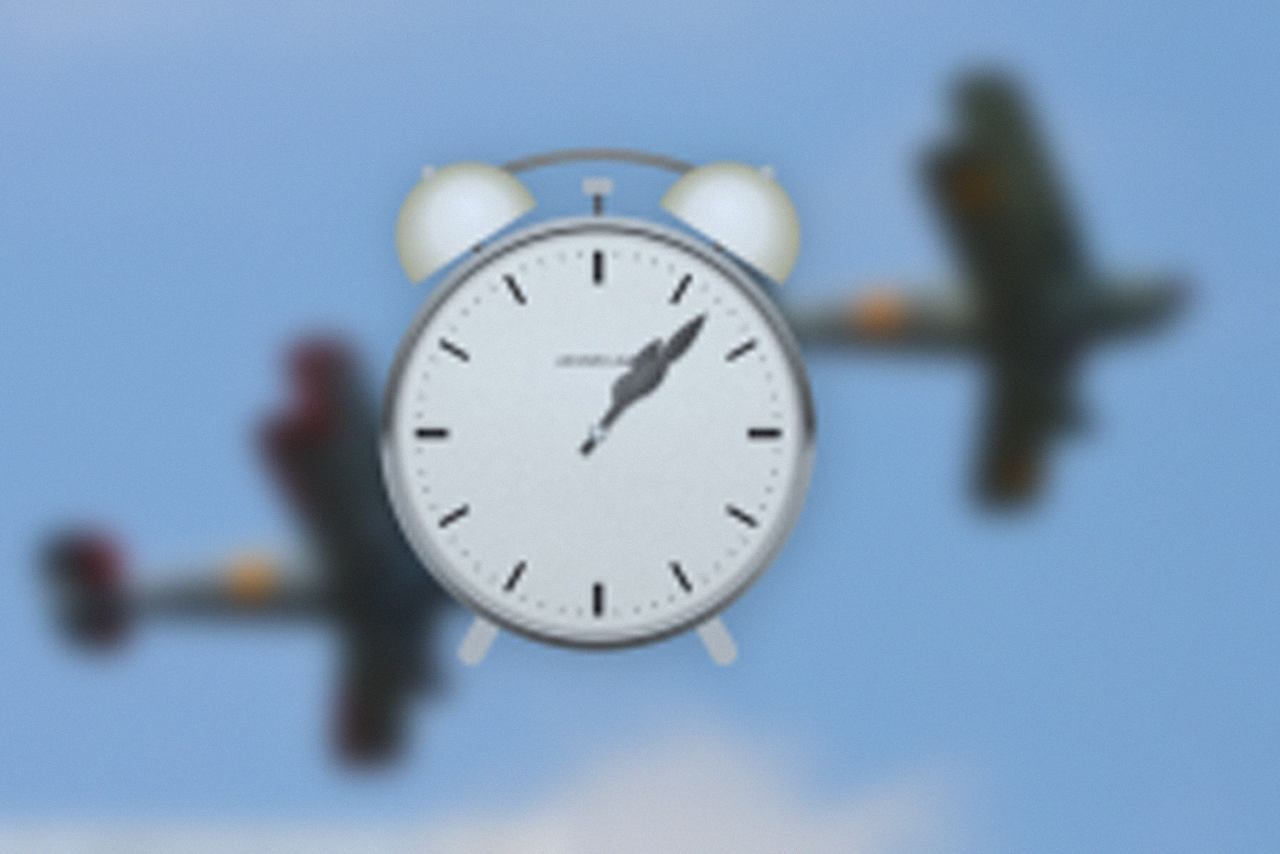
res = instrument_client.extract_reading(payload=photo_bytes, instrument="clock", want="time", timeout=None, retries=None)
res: 1:07
